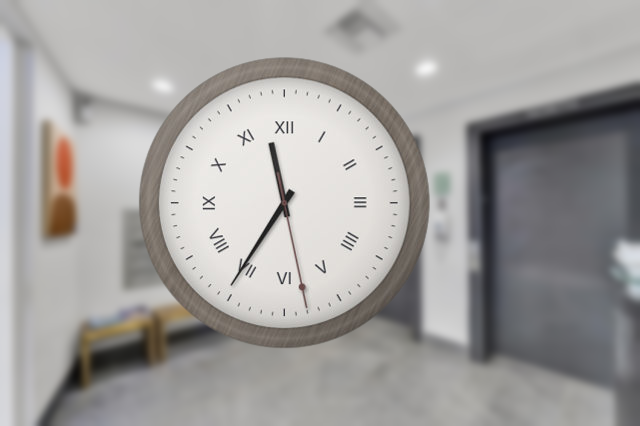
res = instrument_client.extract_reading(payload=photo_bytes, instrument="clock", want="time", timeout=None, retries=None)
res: 11:35:28
